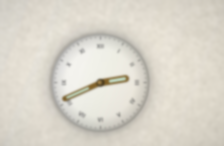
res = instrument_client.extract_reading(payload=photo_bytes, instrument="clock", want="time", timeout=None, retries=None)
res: 2:41
